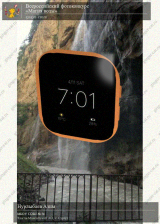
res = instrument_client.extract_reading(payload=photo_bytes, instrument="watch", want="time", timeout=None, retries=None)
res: 7:01
